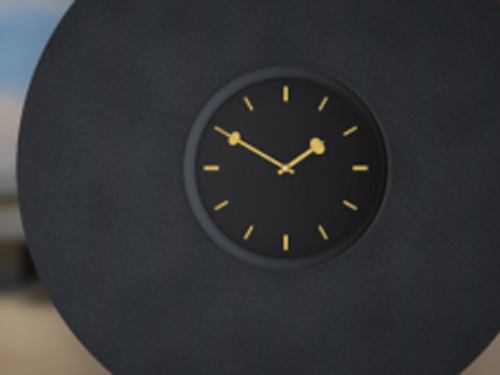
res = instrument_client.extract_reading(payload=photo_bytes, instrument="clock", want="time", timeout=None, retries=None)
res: 1:50
